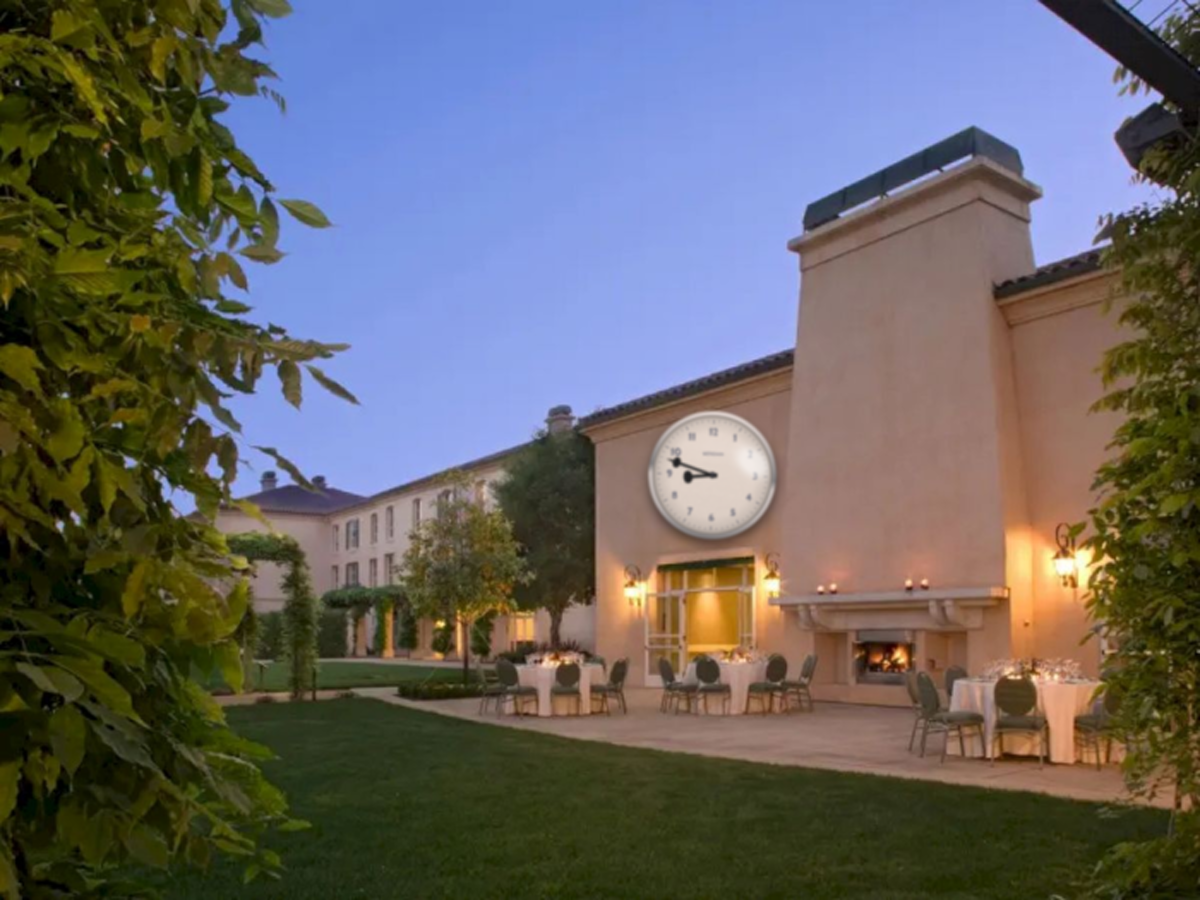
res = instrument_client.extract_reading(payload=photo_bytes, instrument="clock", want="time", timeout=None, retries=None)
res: 8:48
